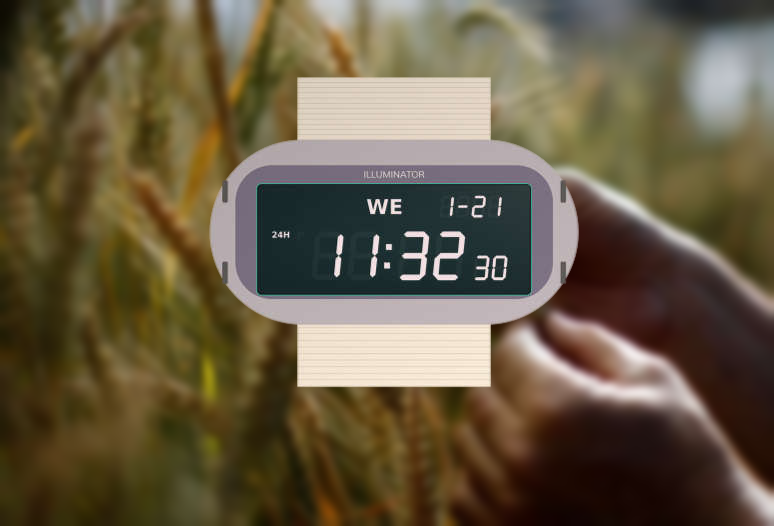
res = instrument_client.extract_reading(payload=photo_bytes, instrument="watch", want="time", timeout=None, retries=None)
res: 11:32:30
